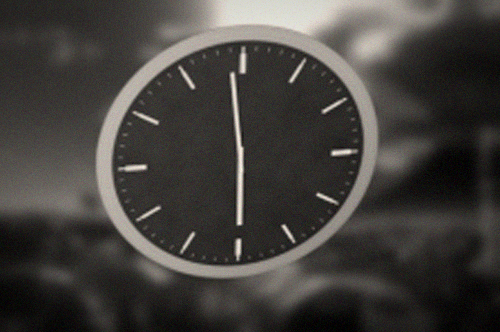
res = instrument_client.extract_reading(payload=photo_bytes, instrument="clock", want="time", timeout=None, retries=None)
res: 5:59
